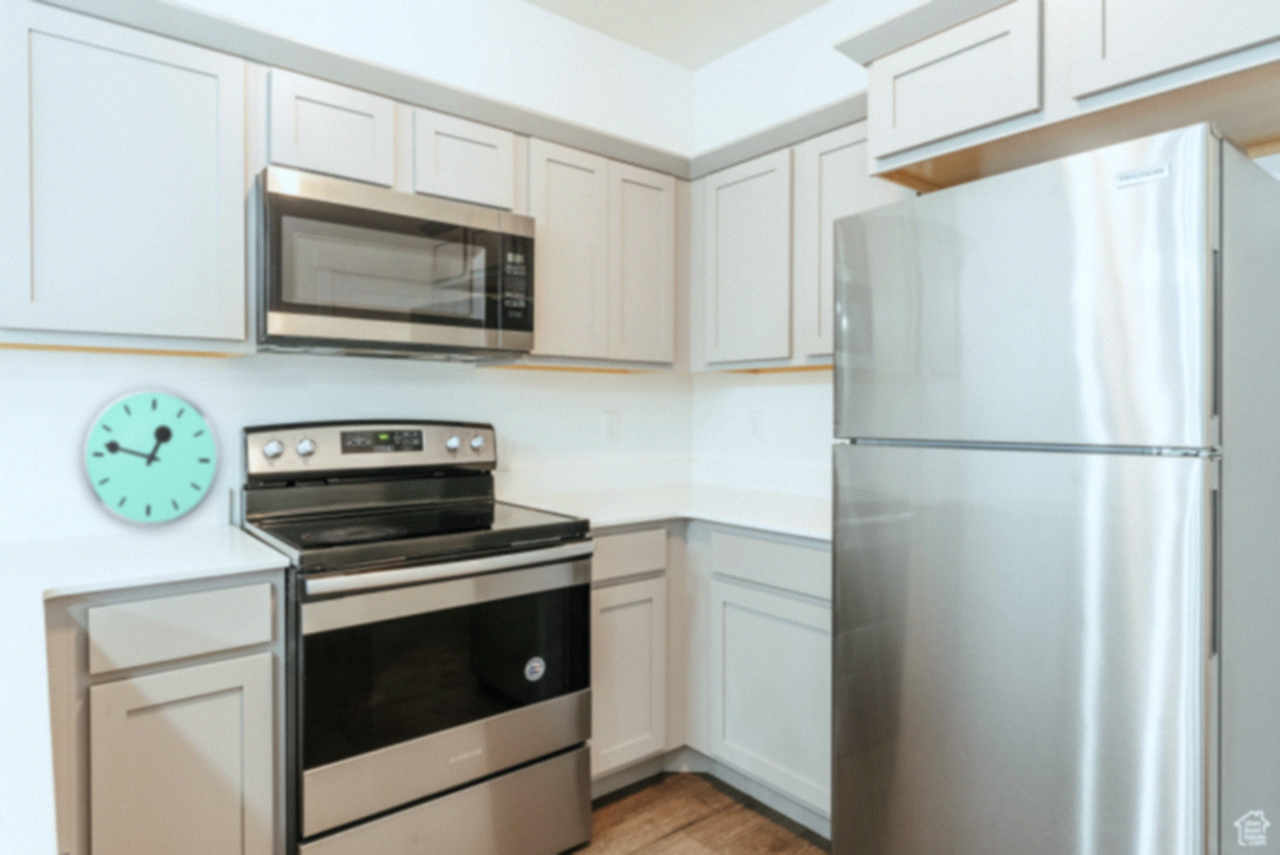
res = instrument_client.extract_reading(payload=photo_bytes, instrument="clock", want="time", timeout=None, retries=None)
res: 12:47
